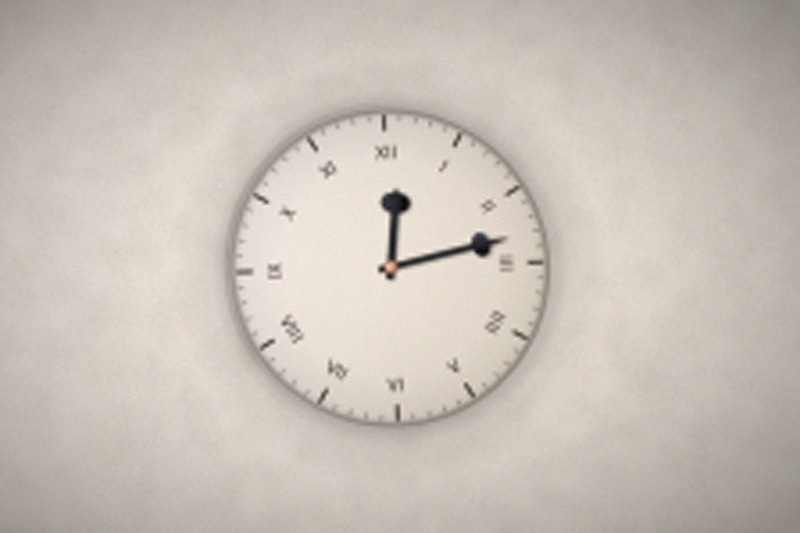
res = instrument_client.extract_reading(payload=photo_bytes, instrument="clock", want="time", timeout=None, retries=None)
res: 12:13
